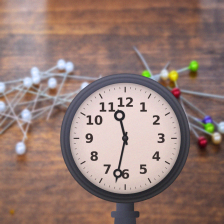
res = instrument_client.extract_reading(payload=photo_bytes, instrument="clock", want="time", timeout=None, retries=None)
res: 11:32
